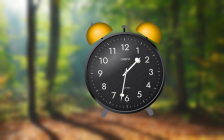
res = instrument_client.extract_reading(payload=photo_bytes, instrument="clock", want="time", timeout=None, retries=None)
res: 1:32
